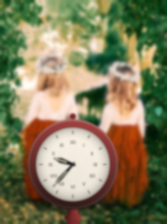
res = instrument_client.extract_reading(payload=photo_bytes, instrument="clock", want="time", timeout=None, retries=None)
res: 9:37
